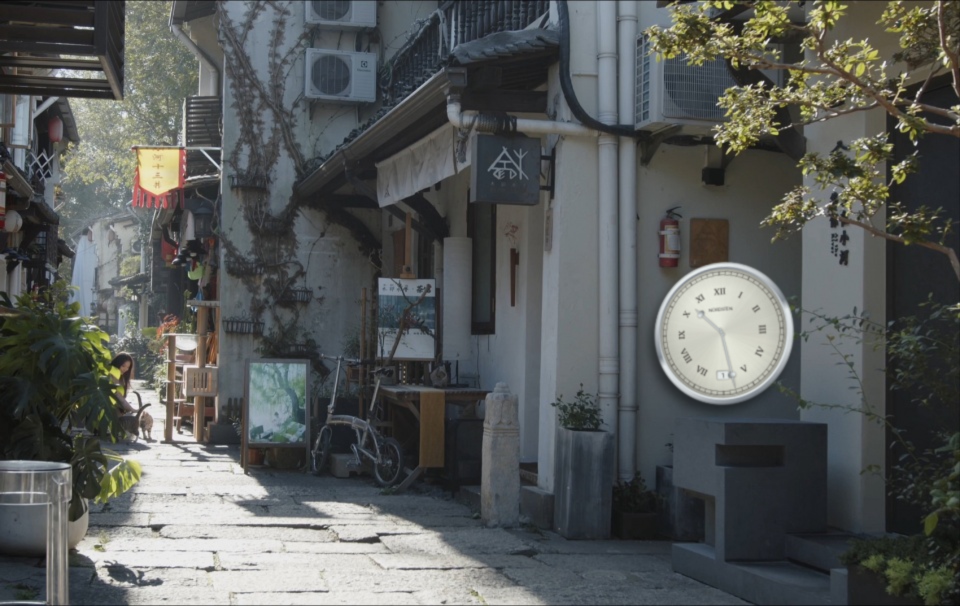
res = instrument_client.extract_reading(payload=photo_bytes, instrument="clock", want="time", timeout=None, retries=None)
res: 10:28
